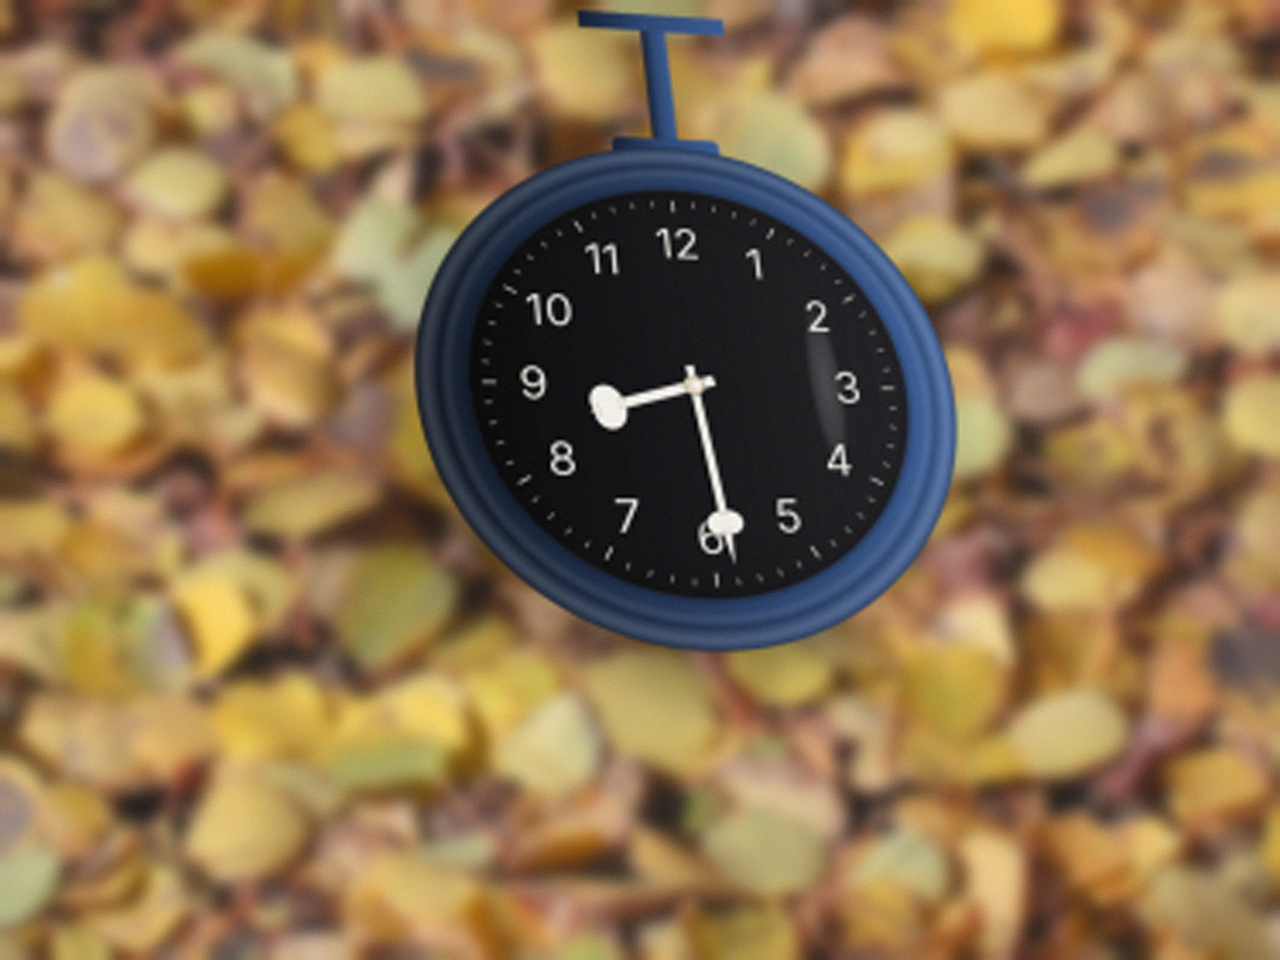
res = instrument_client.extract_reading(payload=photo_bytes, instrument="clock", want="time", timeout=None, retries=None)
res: 8:29
